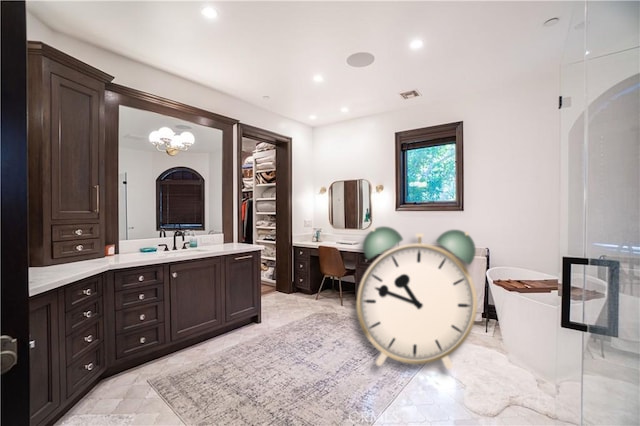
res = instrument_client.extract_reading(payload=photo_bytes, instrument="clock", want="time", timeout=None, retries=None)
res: 10:48
